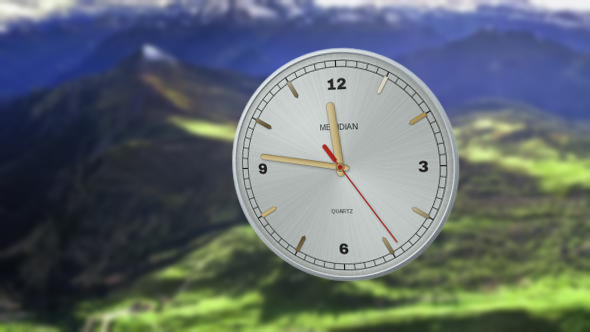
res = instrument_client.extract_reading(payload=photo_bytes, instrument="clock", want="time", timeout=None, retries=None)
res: 11:46:24
